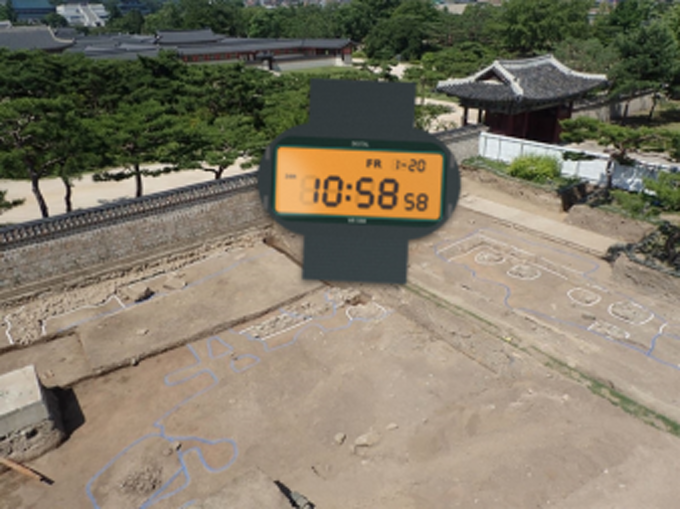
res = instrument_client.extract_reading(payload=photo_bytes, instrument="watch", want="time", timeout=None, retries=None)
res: 10:58:58
